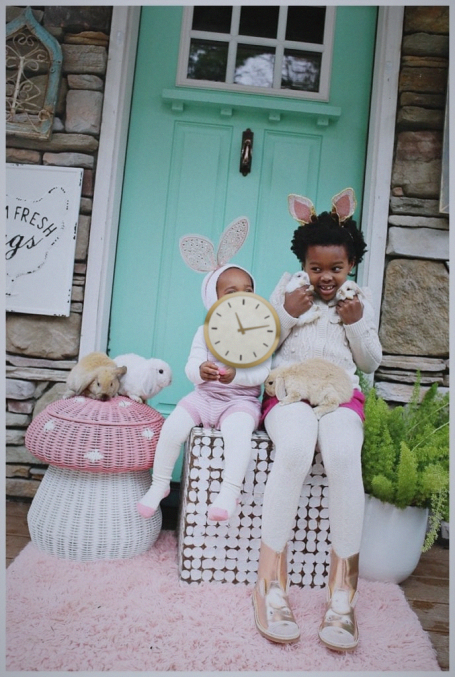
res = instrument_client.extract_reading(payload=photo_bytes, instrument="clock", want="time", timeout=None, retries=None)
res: 11:13
